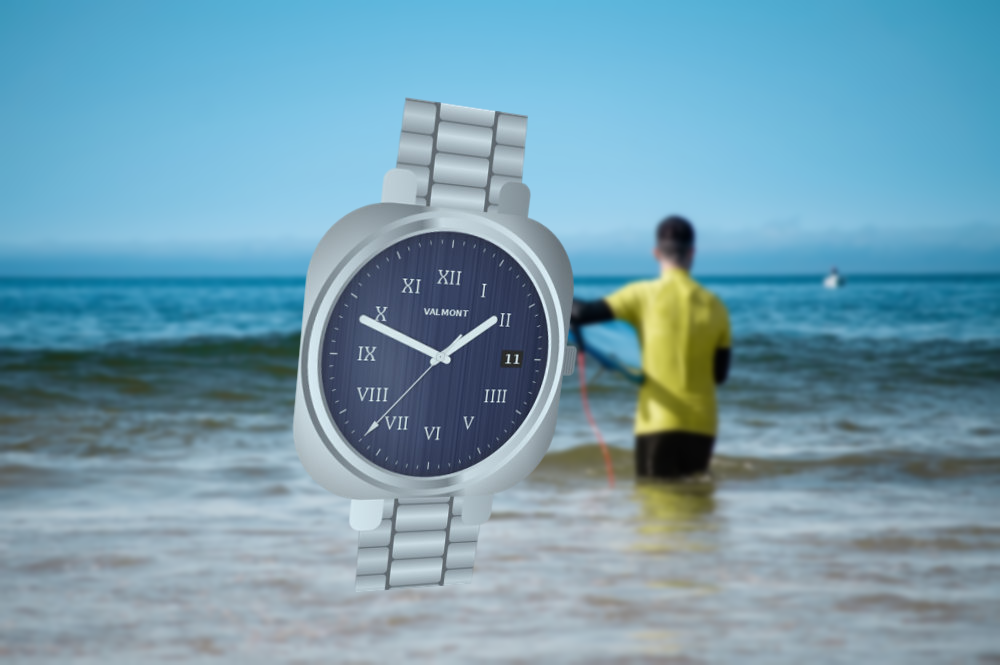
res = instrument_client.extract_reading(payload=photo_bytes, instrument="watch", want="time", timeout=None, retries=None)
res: 1:48:37
